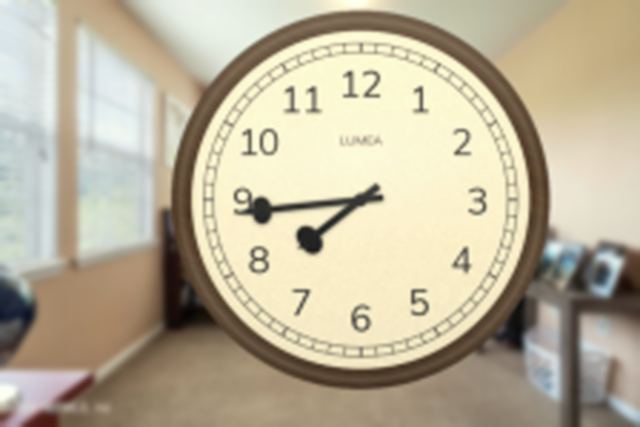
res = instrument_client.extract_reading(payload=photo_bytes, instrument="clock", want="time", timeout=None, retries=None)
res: 7:44
